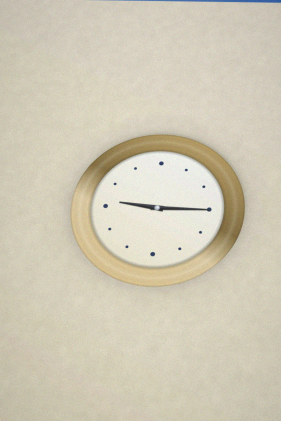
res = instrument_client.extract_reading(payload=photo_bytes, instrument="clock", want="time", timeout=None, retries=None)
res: 9:15
